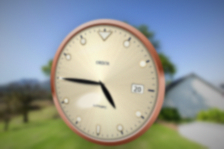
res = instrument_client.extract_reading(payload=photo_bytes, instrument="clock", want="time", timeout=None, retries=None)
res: 4:45
